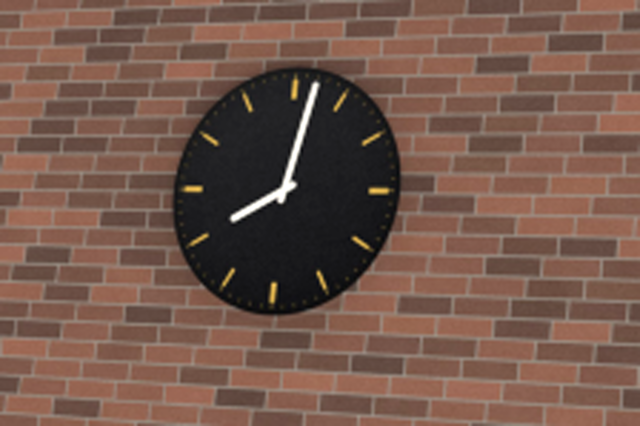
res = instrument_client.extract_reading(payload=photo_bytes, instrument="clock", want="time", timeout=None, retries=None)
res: 8:02
